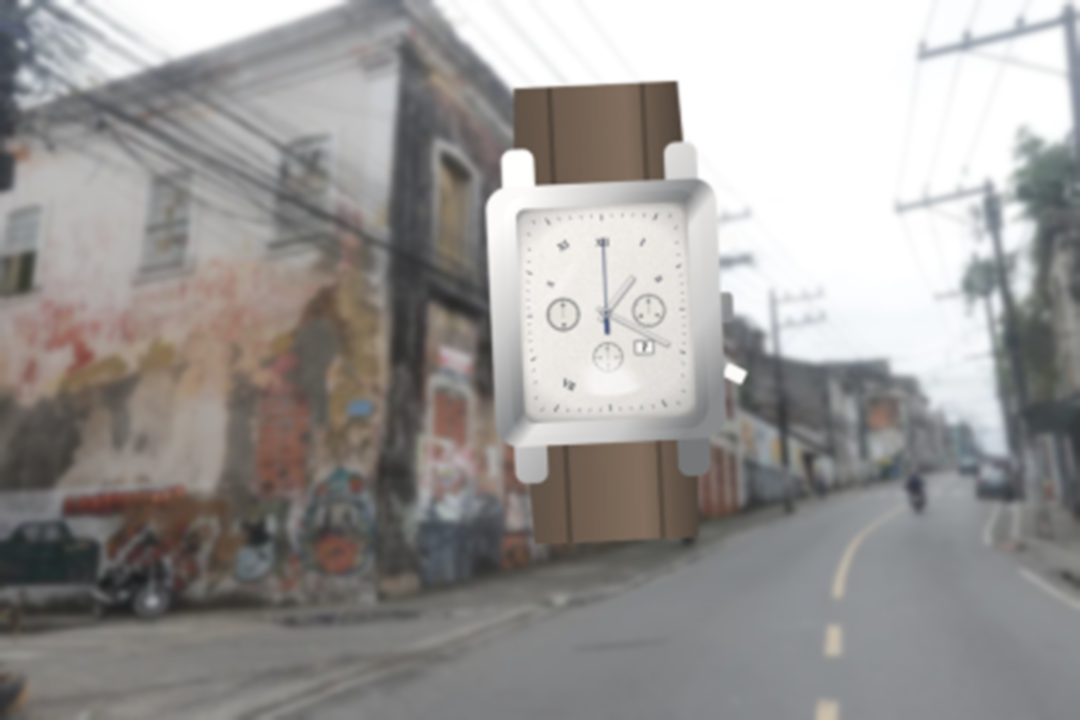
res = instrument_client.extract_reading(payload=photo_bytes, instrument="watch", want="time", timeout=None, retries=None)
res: 1:20
